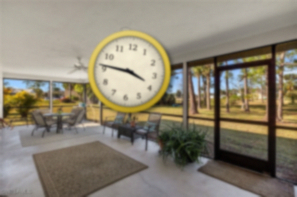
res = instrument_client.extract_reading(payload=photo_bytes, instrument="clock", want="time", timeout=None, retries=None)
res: 3:46
